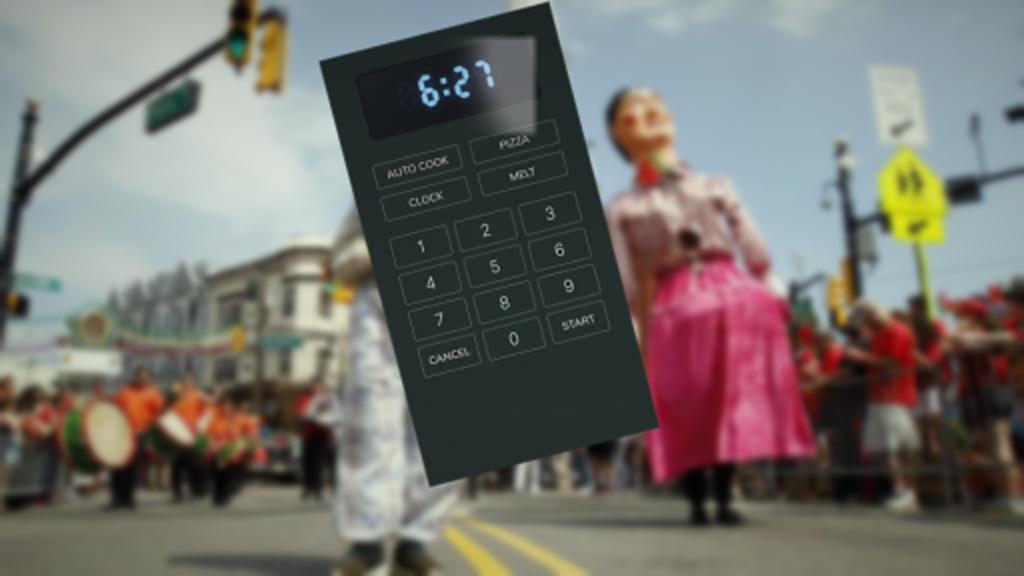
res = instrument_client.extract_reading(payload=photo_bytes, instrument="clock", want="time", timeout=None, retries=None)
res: 6:27
